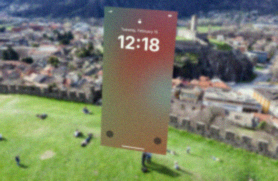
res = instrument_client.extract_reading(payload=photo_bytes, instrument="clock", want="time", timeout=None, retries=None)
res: 12:18
